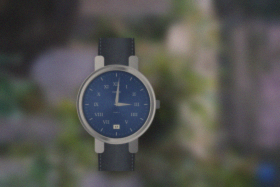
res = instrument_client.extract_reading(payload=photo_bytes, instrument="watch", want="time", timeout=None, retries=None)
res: 3:01
